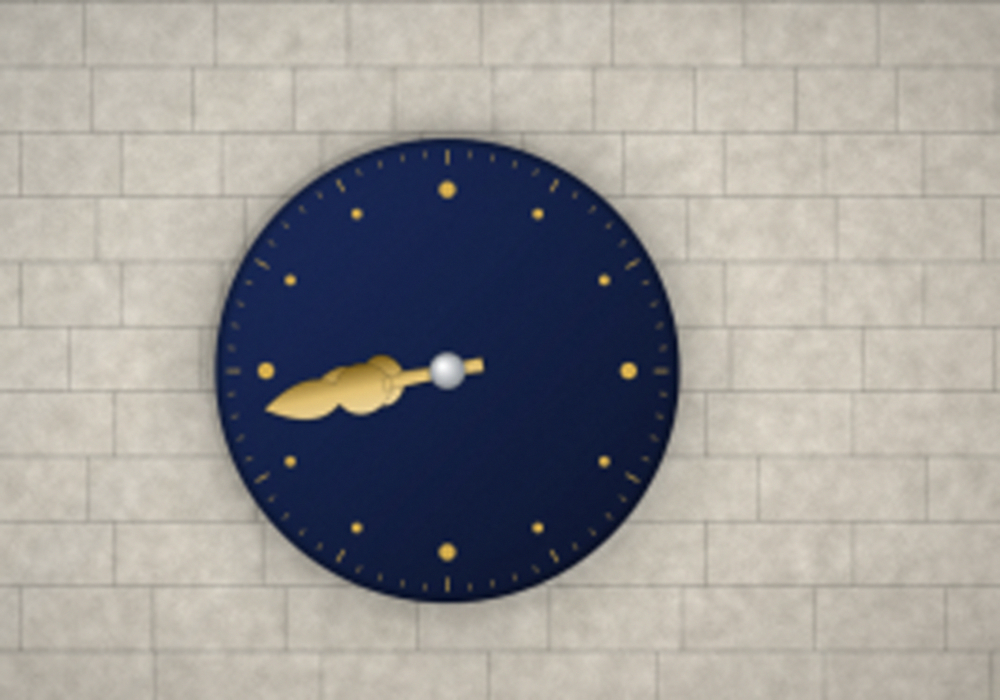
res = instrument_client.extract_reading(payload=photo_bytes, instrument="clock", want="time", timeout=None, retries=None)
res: 8:43
